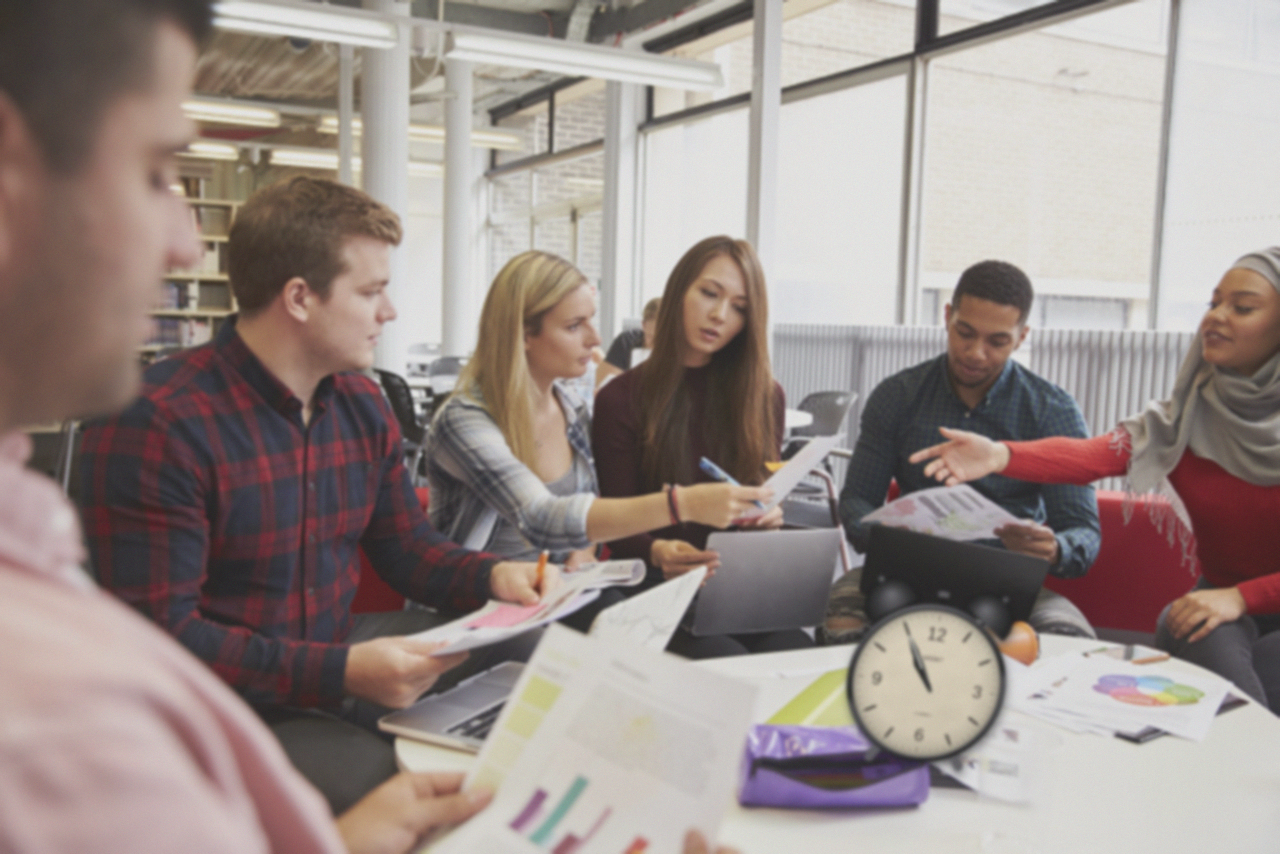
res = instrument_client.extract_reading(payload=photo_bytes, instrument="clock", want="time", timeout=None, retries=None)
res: 10:55
